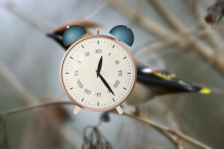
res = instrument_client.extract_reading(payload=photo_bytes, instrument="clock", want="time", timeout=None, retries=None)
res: 12:24
